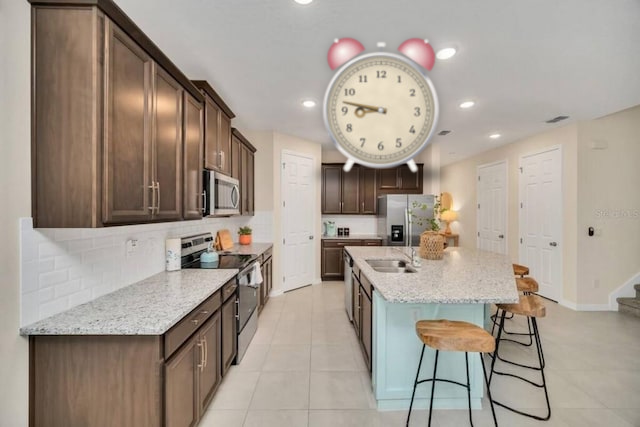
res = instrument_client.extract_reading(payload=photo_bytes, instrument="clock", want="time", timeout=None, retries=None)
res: 8:47
